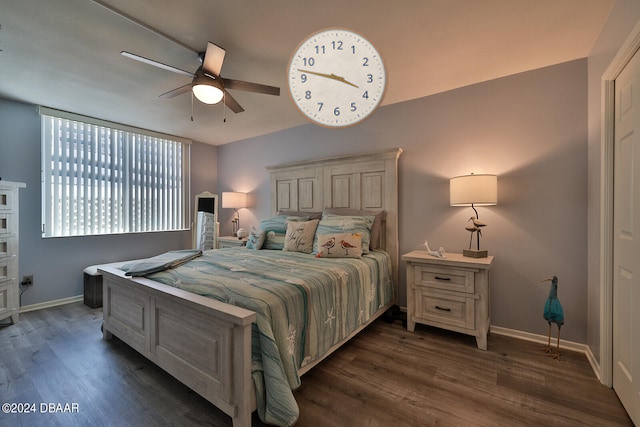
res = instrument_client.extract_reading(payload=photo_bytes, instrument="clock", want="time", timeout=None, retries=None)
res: 3:47
